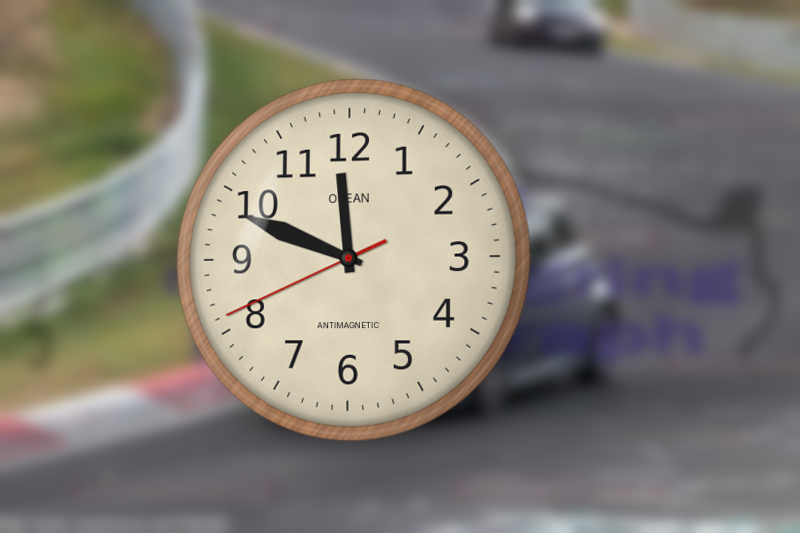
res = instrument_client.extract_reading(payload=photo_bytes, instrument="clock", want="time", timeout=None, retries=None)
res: 11:48:41
